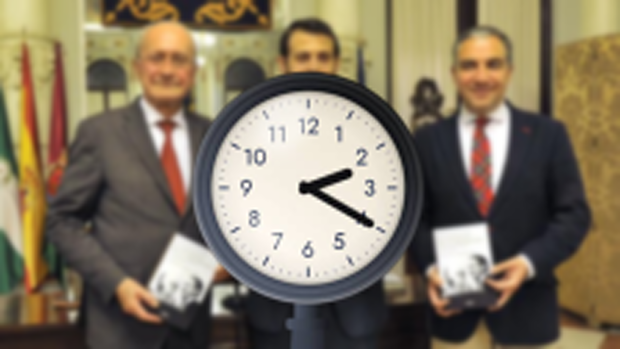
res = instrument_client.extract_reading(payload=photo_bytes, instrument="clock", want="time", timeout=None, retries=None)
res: 2:20
